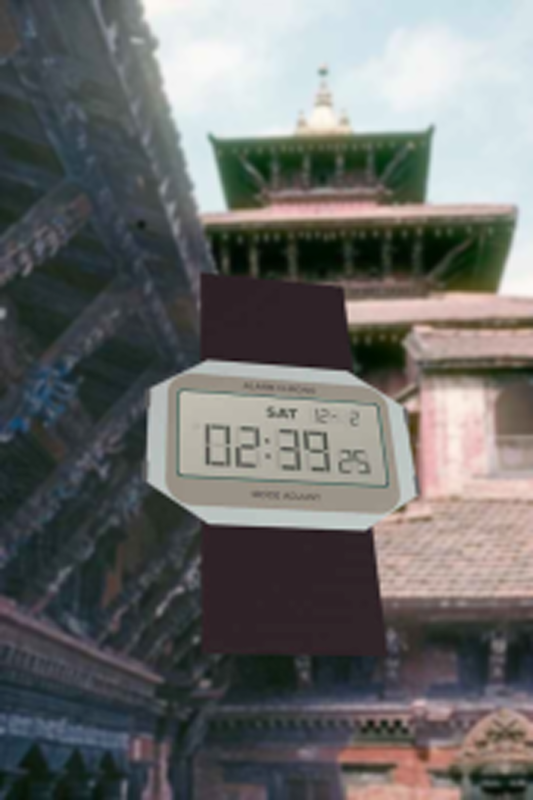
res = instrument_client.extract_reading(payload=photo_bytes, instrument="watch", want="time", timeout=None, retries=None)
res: 2:39:25
